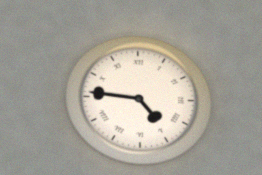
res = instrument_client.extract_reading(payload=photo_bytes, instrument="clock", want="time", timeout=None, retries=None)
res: 4:46
